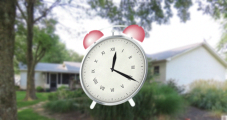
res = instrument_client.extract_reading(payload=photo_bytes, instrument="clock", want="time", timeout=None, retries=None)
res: 12:20
